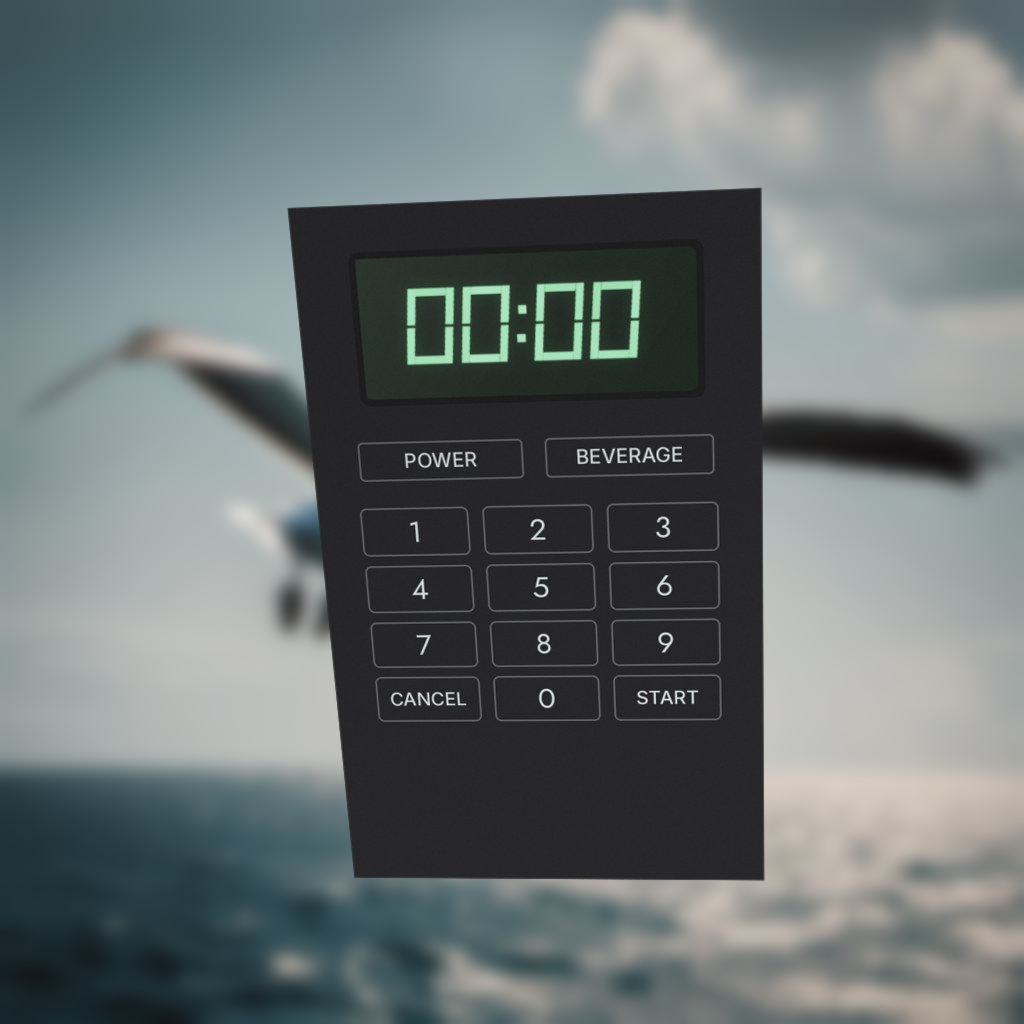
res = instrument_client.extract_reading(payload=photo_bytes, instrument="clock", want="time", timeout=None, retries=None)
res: 0:00
